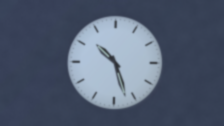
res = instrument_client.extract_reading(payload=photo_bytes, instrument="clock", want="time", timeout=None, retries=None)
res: 10:27
